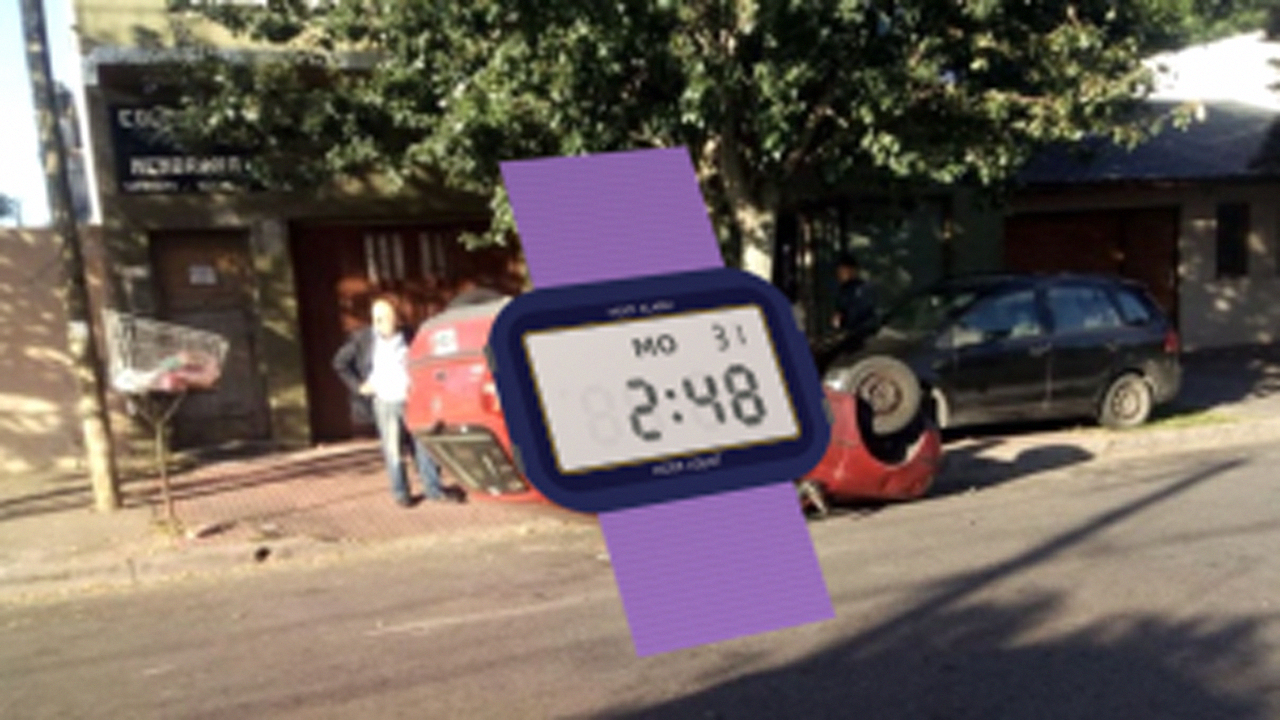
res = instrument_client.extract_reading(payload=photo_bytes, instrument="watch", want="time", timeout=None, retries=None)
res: 2:48
